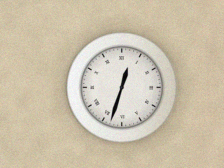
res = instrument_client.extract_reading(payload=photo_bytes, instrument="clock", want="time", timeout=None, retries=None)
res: 12:33
